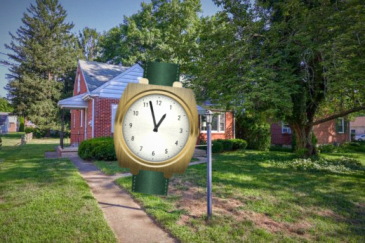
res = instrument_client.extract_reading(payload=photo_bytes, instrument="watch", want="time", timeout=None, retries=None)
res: 12:57
